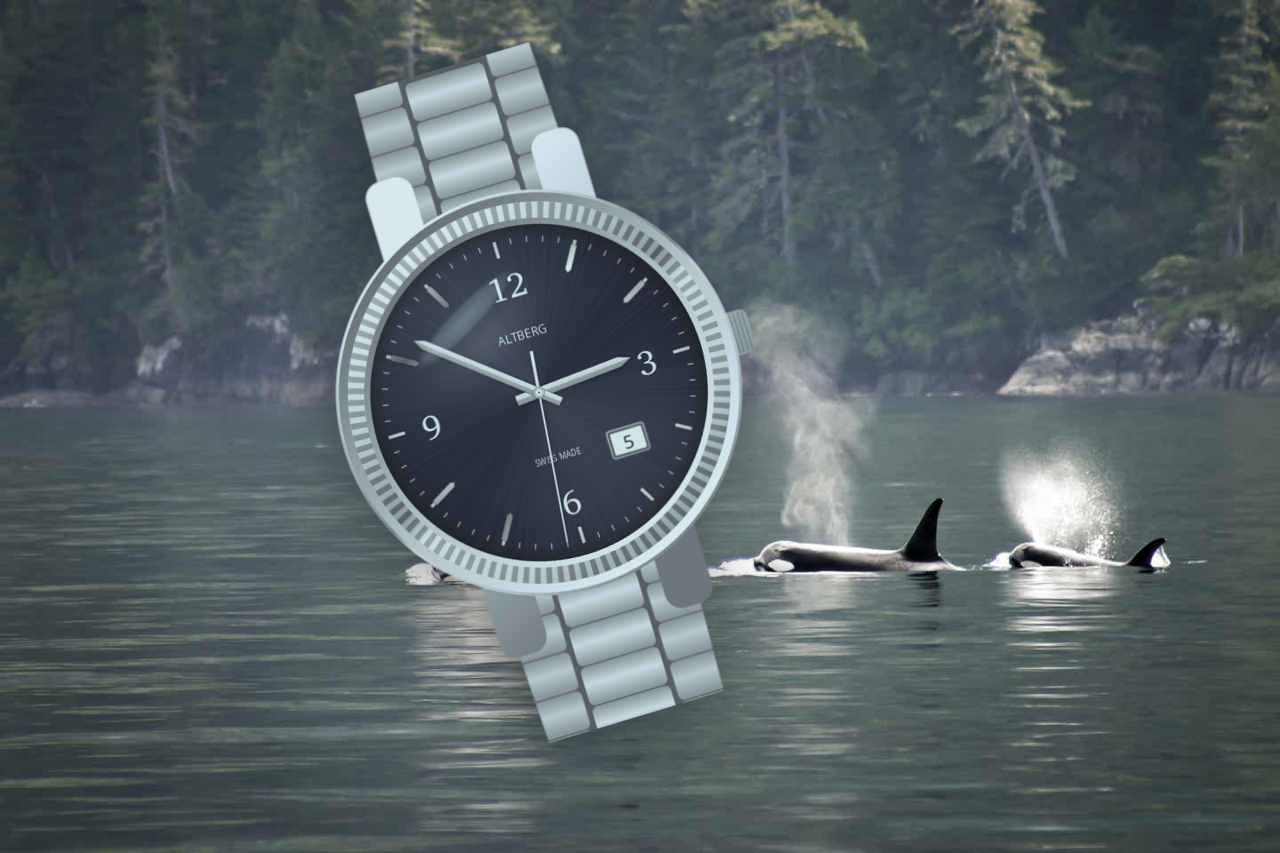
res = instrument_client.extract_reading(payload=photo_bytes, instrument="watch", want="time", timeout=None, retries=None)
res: 2:51:31
